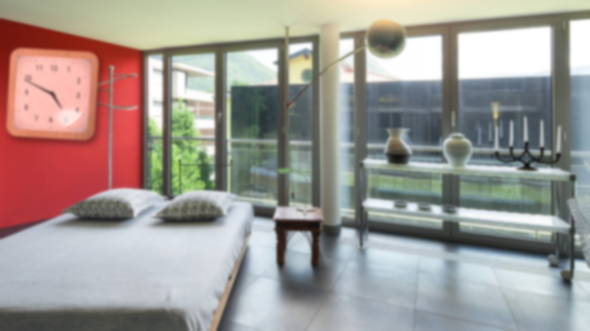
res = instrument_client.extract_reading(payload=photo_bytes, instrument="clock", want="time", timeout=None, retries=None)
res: 4:49
